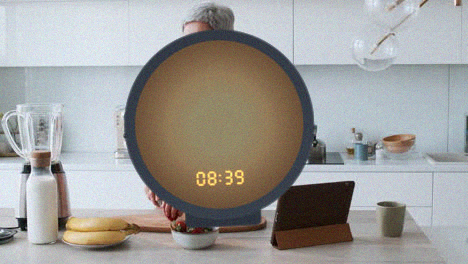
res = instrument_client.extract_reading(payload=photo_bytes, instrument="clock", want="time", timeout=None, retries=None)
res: 8:39
